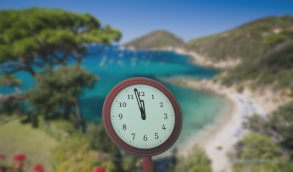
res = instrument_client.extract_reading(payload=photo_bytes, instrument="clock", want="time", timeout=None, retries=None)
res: 11:58
